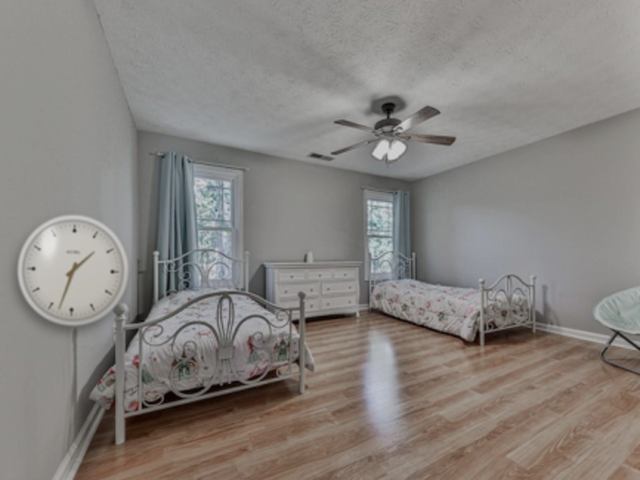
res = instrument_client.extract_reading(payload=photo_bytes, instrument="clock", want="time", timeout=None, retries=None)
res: 1:33
